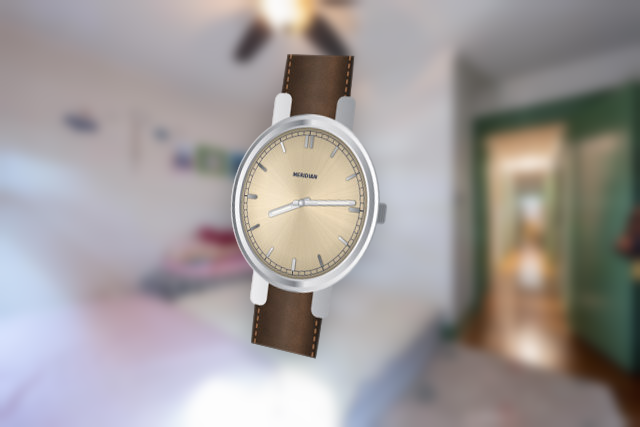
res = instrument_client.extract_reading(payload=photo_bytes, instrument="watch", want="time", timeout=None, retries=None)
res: 8:14
